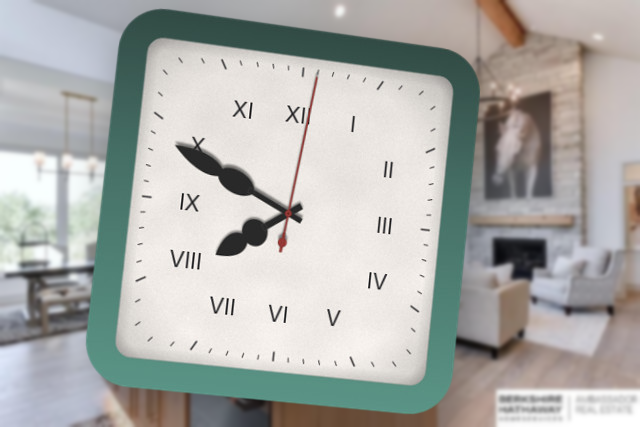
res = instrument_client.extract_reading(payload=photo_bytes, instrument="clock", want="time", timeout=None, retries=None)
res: 7:49:01
